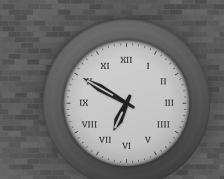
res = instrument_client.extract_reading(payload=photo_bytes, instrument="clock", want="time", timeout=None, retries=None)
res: 6:50
